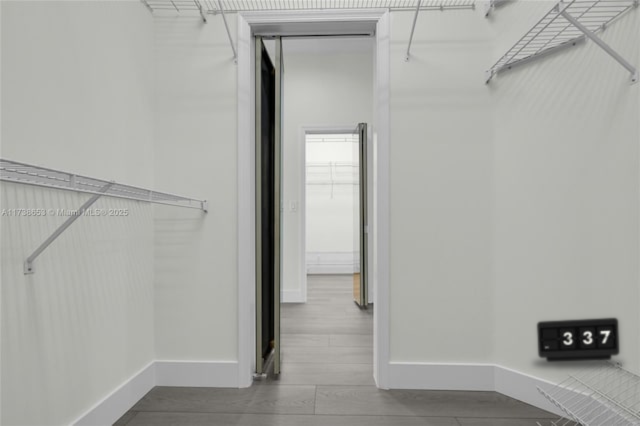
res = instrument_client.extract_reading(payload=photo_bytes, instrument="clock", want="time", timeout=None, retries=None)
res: 3:37
